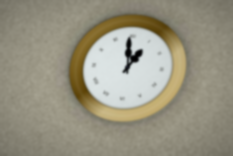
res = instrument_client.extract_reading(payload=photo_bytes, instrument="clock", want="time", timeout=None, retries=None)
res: 12:59
